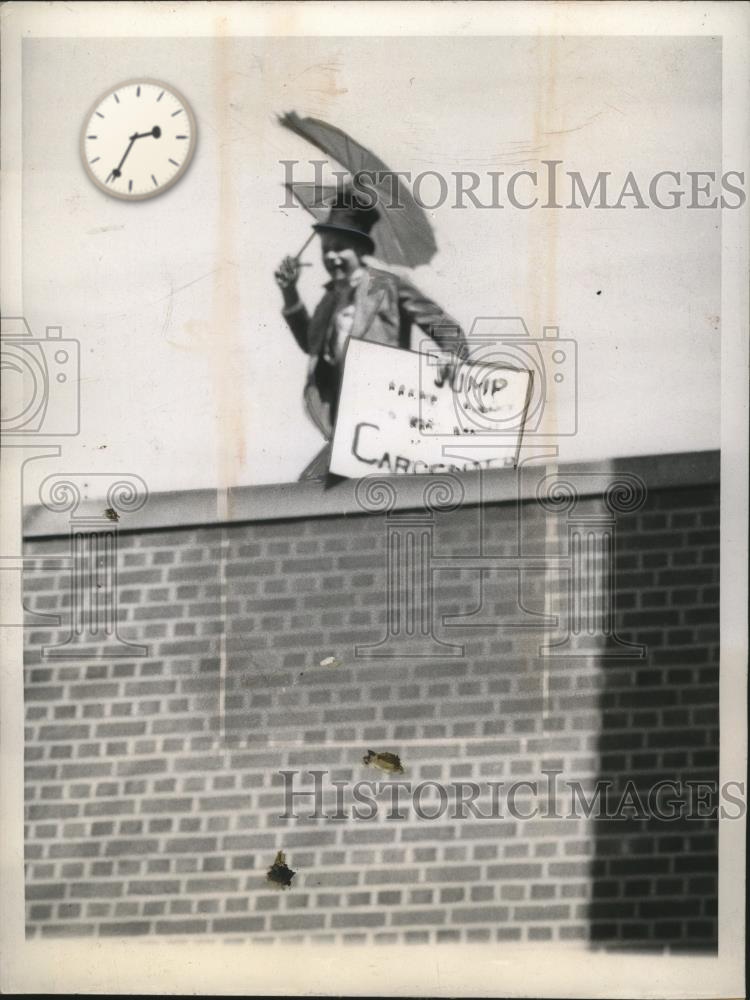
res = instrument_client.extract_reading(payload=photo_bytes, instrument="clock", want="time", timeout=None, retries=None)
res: 2:34
